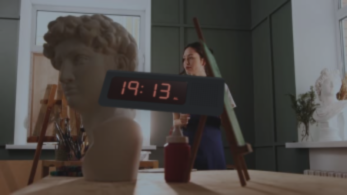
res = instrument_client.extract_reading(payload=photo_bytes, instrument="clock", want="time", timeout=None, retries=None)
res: 19:13
